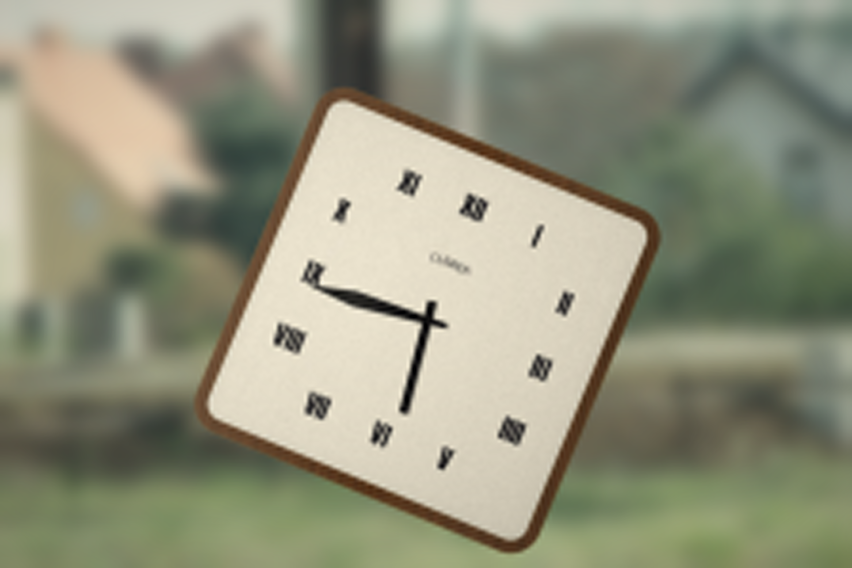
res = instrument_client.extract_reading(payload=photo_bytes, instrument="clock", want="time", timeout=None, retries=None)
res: 5:44
